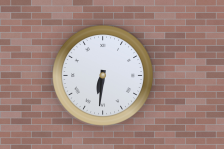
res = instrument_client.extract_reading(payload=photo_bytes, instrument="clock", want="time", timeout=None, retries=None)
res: 6:31
